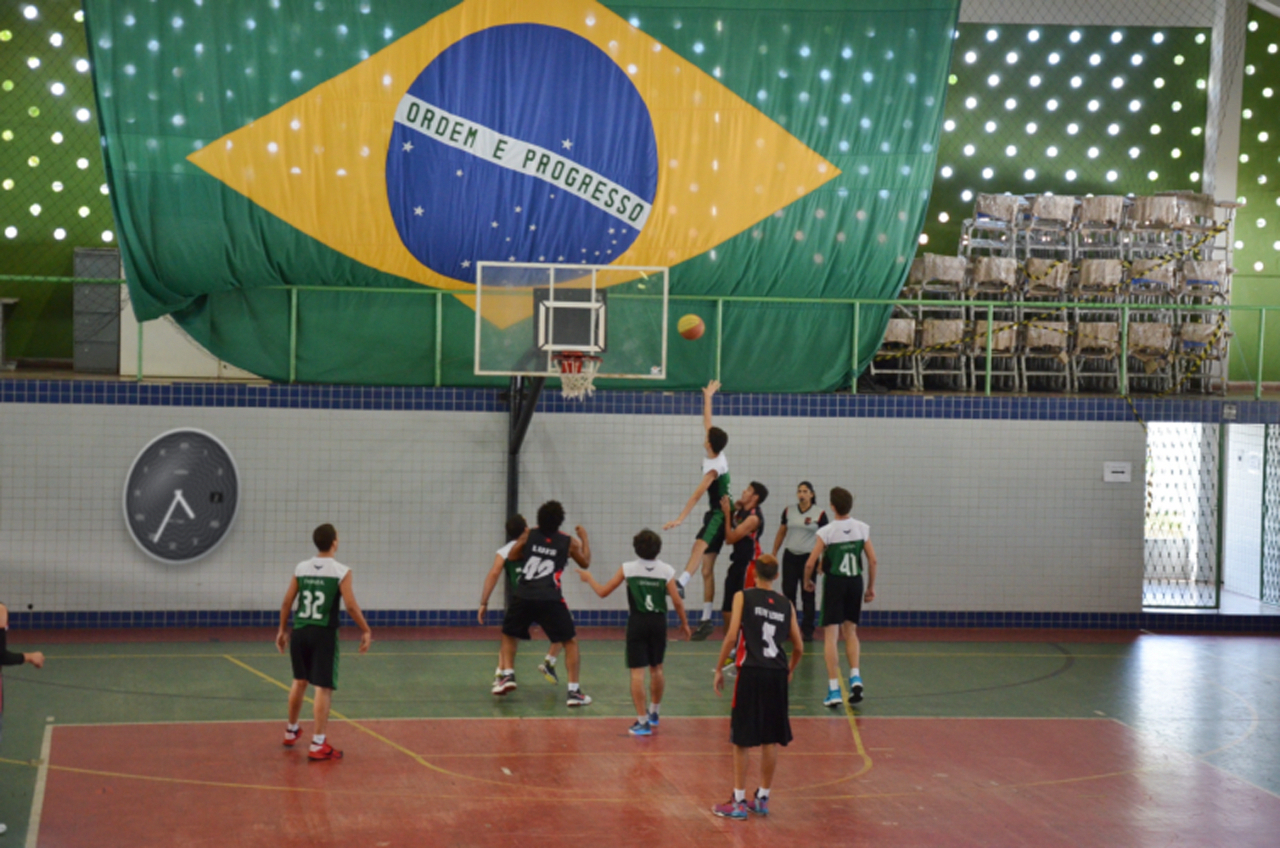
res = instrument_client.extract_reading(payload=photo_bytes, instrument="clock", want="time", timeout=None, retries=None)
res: 4:34
